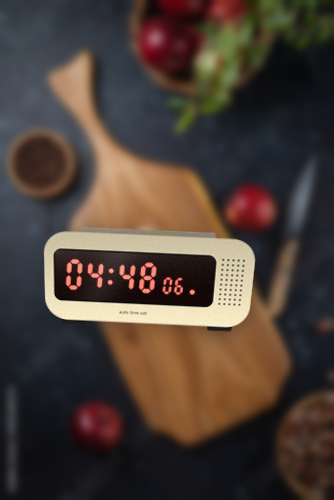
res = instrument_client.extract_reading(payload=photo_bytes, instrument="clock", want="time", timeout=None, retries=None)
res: 4:48:06
